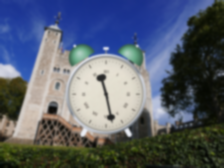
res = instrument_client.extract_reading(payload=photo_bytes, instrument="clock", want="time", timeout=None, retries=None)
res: 11:28
